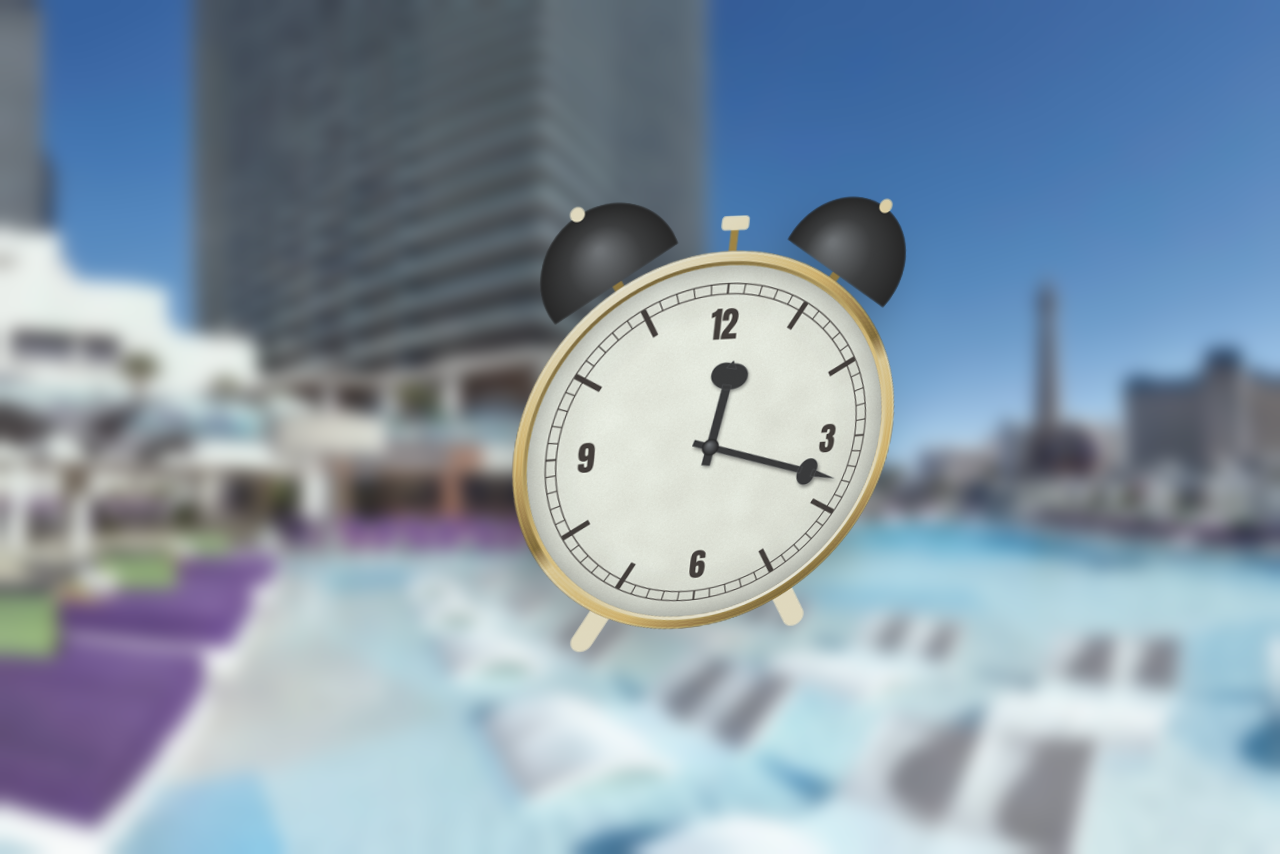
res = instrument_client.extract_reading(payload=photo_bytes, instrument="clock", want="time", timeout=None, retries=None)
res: 12:18
